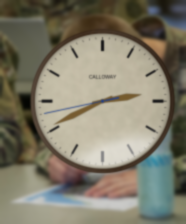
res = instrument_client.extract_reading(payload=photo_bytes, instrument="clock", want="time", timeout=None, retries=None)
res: 2:40:43
